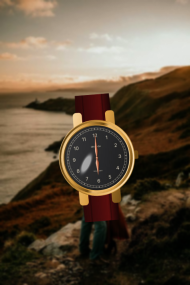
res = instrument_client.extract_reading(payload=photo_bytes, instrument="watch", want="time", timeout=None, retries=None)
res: 6:00
